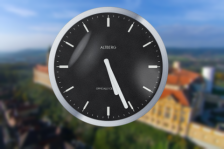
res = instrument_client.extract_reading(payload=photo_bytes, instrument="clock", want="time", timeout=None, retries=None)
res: 5:26
